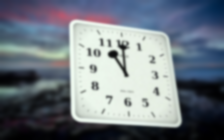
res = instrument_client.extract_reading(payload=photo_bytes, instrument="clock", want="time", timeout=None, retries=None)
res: 11:00
